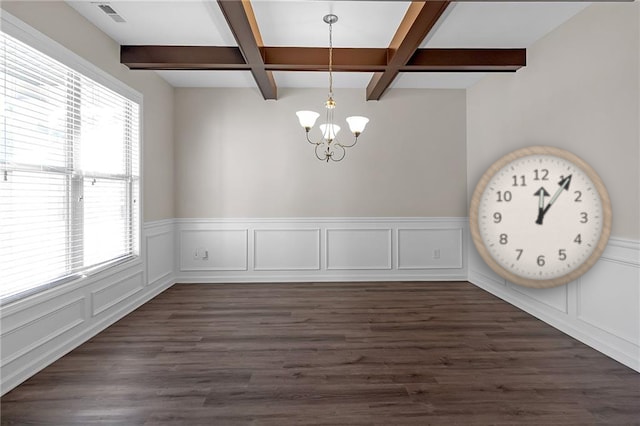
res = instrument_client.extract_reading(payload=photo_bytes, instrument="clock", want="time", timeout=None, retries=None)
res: 12:06
